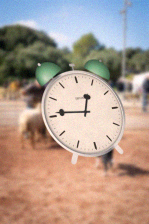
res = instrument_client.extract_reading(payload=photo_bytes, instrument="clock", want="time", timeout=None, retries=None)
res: 12:46
